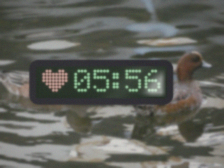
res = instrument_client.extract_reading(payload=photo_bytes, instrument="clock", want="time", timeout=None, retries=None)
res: 5:56
